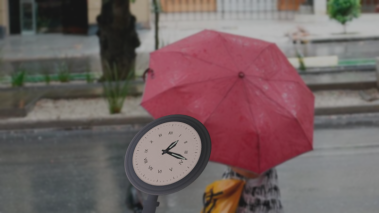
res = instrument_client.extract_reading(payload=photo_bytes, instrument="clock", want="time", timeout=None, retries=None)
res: 1:18
